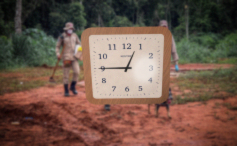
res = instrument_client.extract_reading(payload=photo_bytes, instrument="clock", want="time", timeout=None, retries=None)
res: 12:45
